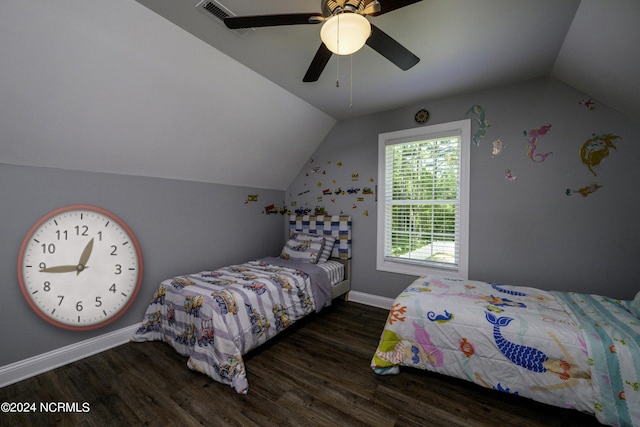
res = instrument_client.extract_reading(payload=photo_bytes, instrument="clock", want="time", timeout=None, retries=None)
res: 12:44
